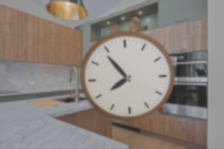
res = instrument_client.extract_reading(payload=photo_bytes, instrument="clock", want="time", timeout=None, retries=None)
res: 7:54
